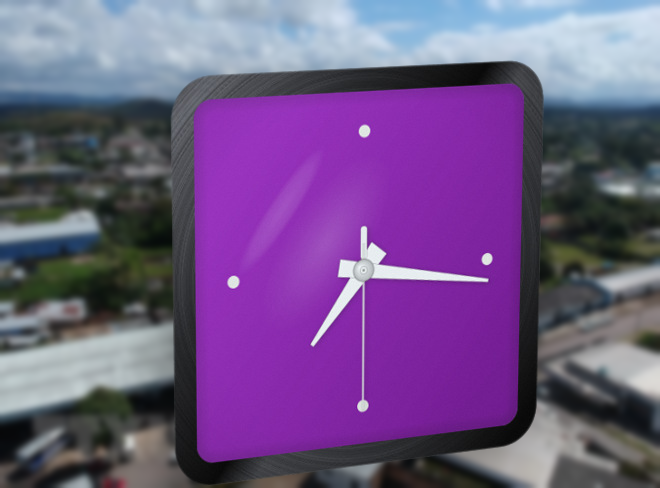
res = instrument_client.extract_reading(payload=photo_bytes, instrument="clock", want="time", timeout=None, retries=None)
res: 7:16:30
